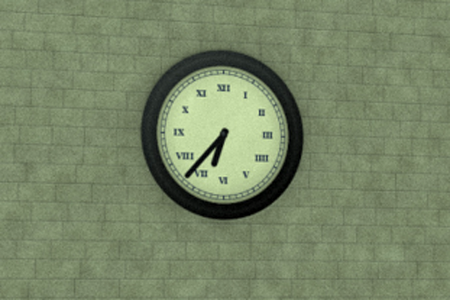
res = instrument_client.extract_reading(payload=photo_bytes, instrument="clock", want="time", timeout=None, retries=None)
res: 6:37
